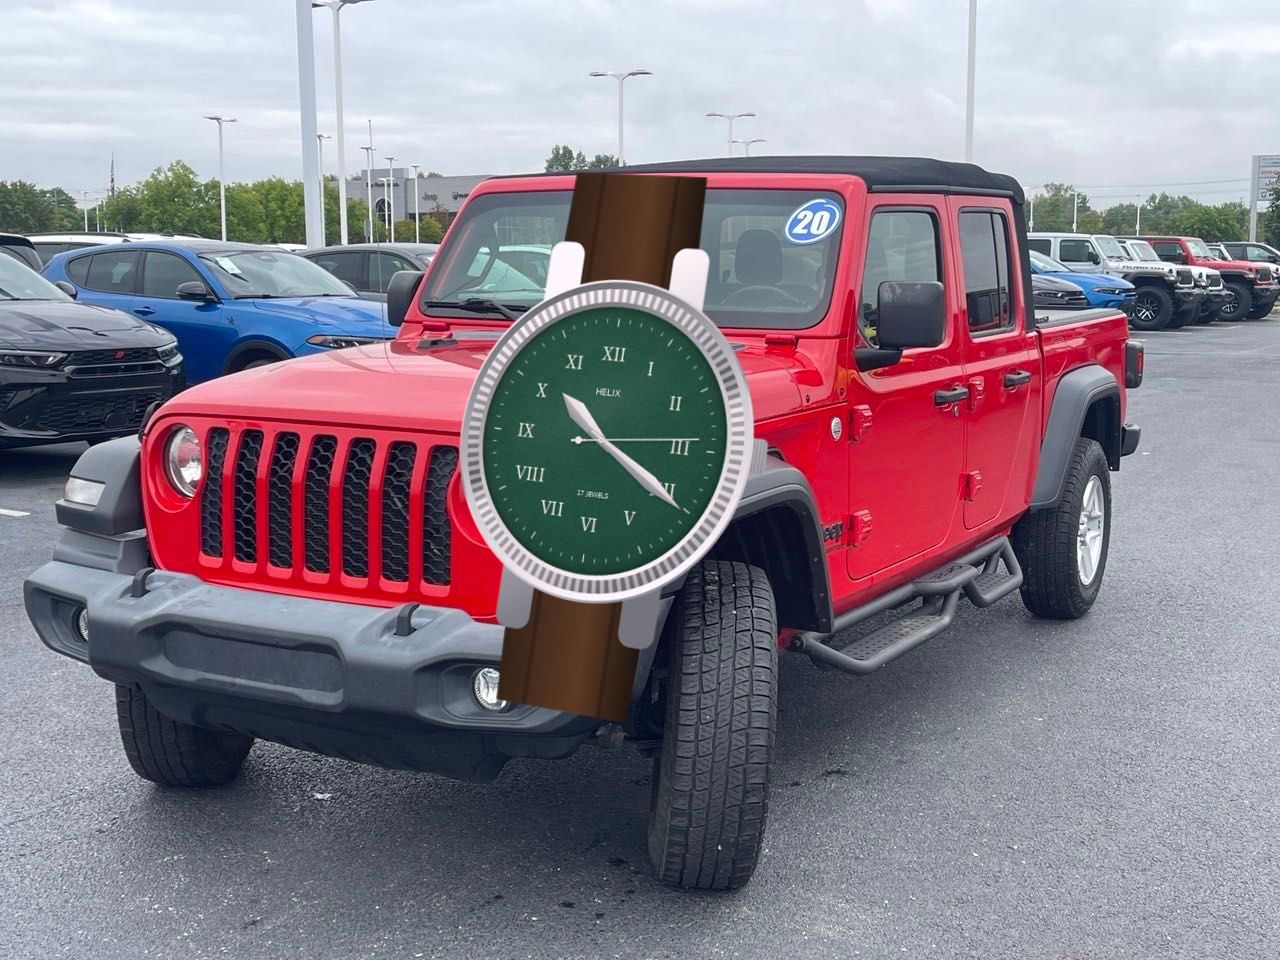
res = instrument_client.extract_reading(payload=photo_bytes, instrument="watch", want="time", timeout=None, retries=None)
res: 10:20:14
